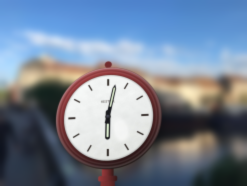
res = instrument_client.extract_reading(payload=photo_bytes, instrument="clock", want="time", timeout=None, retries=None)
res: 6:02
